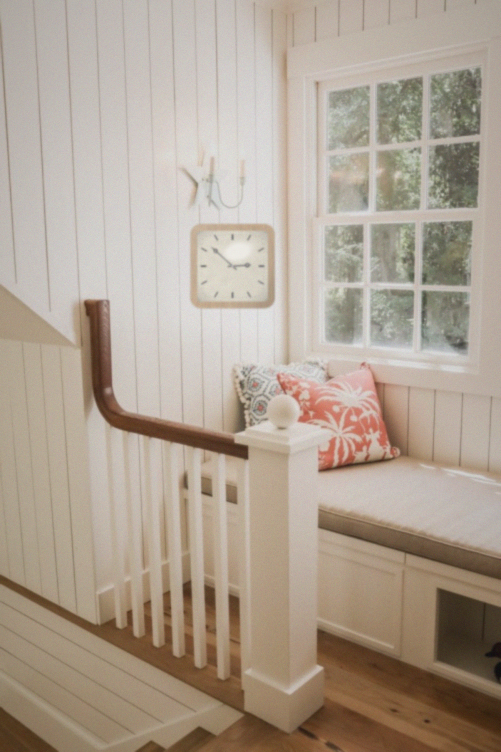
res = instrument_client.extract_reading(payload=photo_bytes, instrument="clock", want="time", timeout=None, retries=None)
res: 2:52
